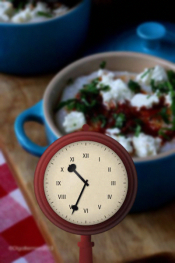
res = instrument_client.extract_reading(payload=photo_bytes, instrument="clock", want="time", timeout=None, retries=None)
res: 10:34
